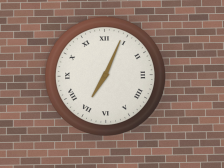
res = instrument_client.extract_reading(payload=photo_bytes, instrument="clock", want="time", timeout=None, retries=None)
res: 7:04
